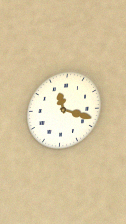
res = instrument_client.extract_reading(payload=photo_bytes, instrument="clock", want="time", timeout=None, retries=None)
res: 11:18
